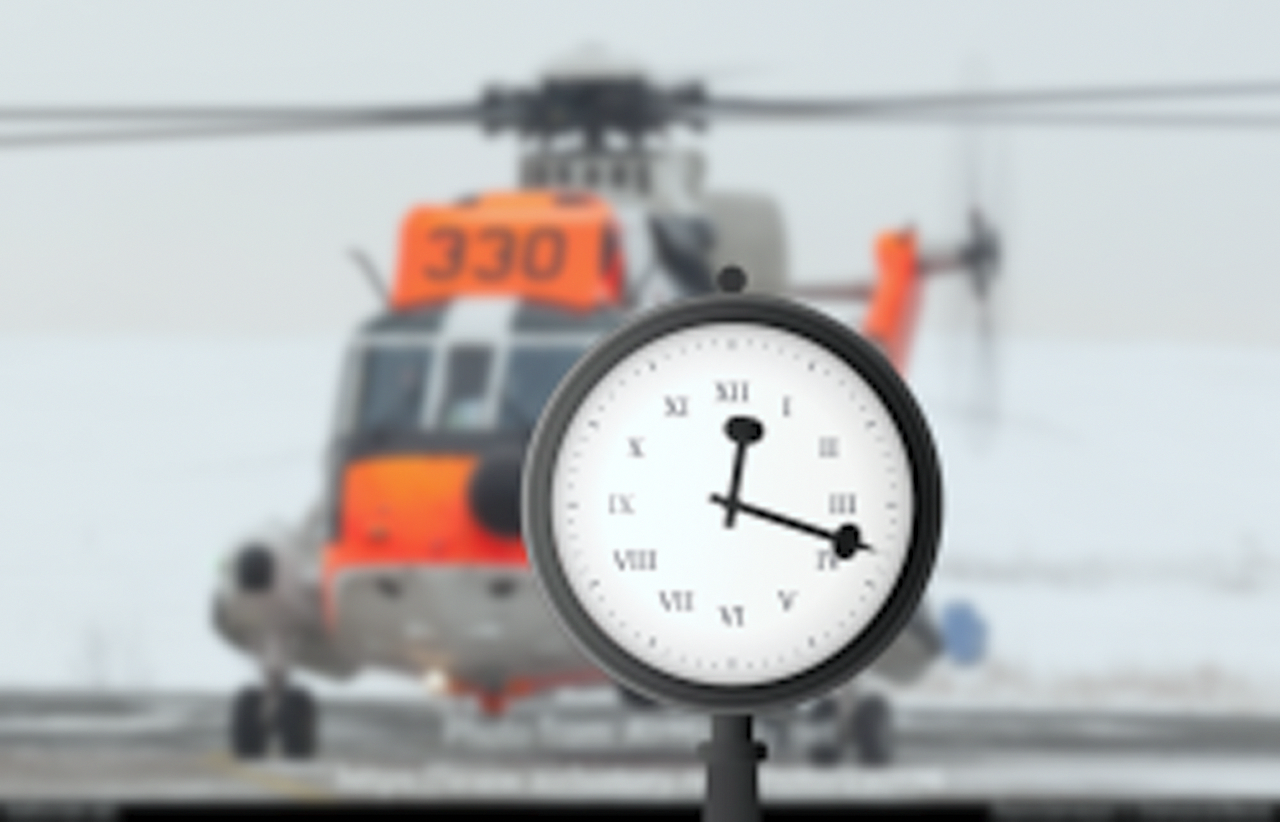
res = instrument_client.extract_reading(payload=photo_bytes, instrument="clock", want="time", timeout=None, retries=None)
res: 12:18
